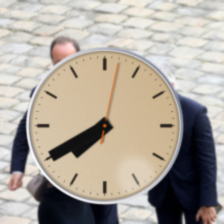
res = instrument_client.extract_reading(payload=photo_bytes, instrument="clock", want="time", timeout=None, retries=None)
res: 7:40:02
